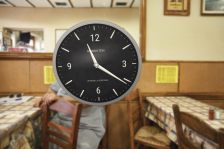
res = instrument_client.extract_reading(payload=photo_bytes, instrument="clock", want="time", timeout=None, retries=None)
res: 11:21
